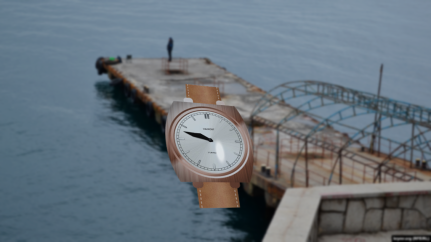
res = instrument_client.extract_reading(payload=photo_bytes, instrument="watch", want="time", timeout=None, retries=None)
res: 9:48
